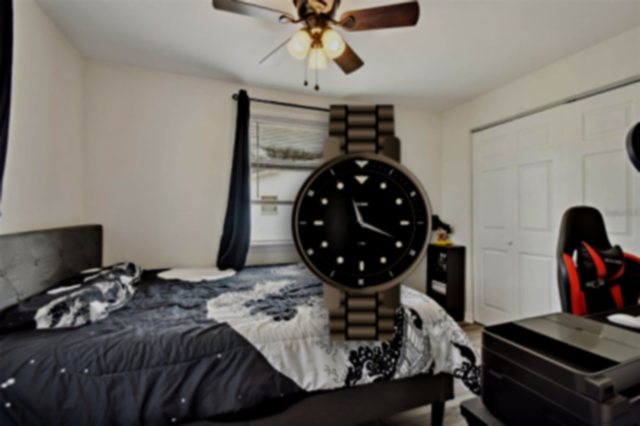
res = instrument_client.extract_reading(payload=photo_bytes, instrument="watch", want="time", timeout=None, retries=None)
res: 11:19
